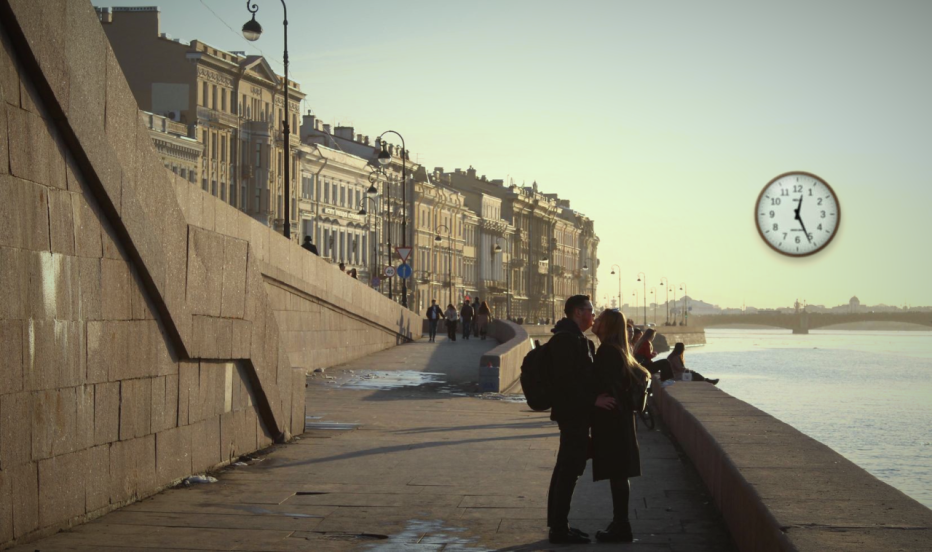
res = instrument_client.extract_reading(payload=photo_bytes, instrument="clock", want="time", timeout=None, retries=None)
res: 12:26
